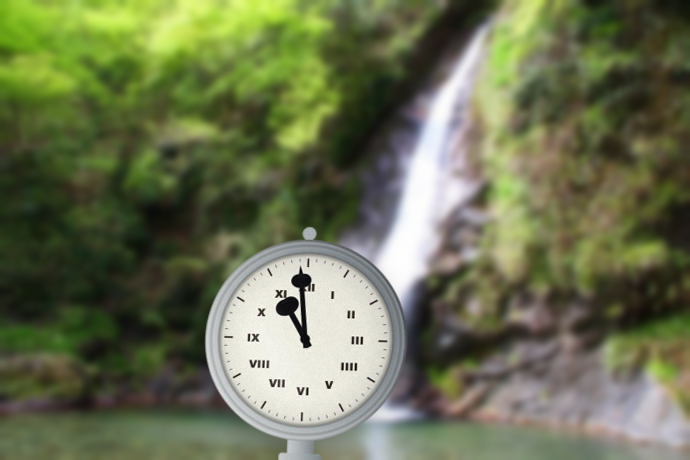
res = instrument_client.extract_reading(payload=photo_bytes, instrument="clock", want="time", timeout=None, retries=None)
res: 10:59
